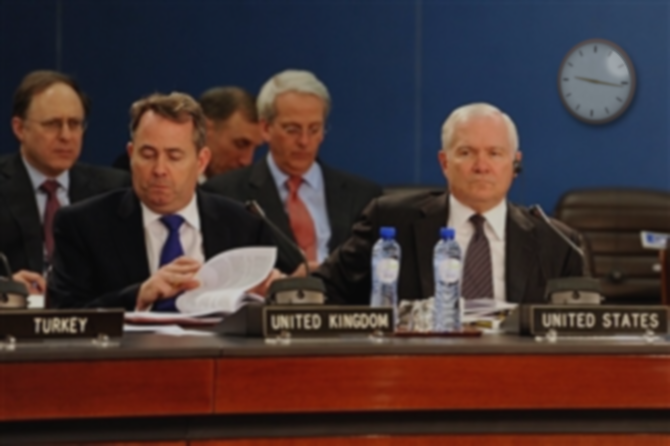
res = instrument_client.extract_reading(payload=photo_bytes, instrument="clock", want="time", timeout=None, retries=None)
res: 9:16
